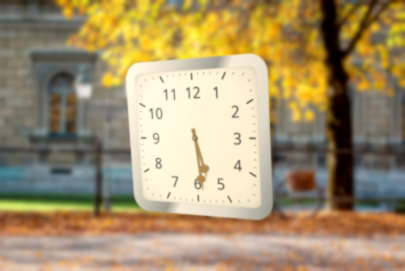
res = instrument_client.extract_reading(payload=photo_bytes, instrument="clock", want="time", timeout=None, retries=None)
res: 5:29
